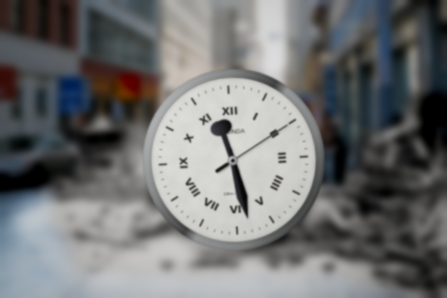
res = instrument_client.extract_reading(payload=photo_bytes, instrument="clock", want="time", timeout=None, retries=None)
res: 11:28:10
